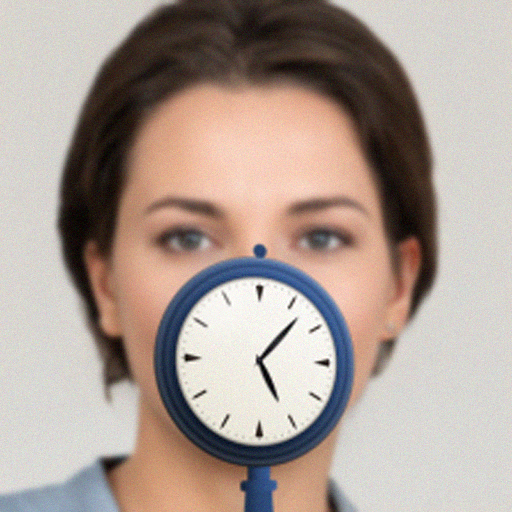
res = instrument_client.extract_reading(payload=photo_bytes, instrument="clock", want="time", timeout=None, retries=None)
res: 5:07
